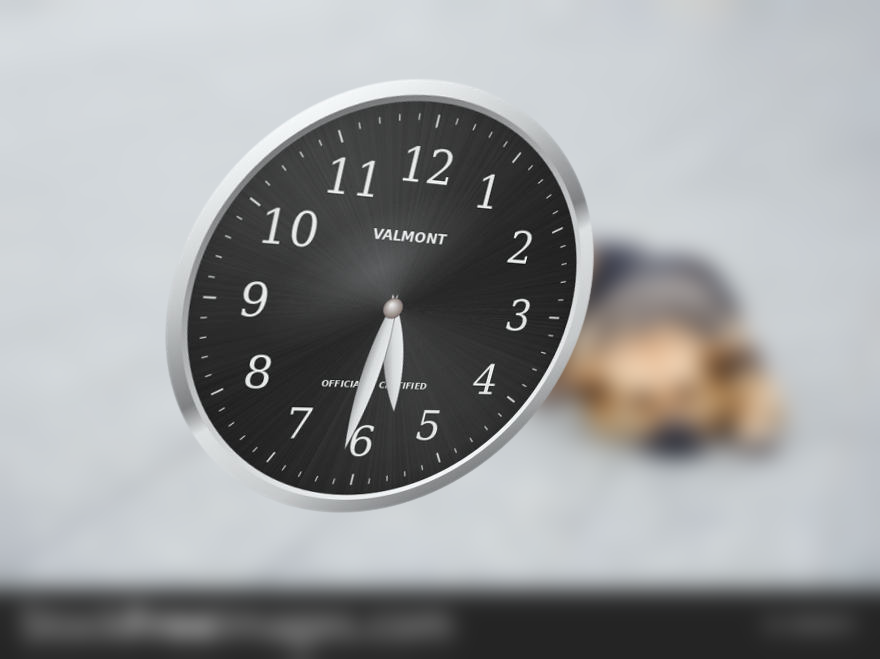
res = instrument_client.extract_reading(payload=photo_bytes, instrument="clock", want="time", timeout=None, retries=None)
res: 5:31
